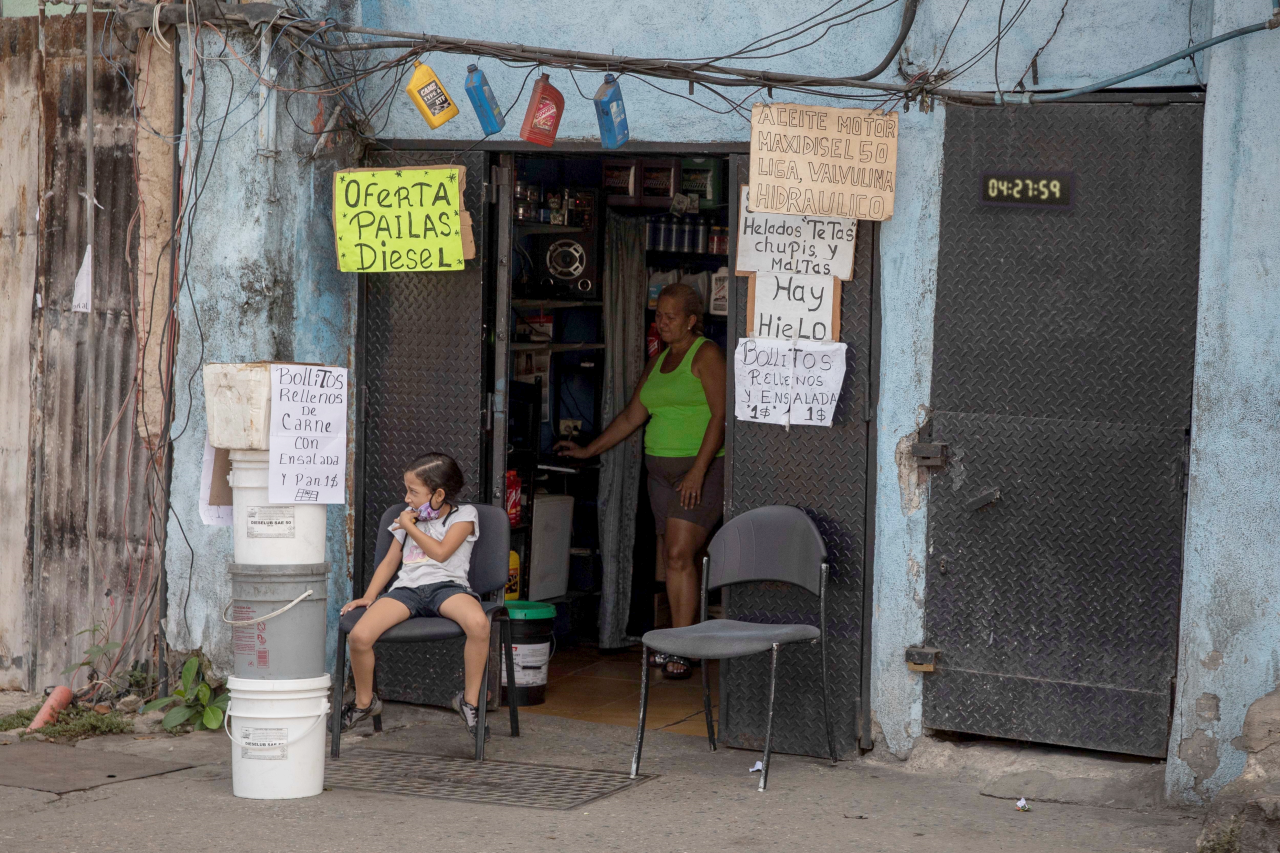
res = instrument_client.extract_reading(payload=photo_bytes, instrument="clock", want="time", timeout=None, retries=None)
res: 4:27:59
